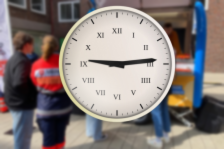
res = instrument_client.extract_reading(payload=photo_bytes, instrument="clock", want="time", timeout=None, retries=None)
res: 9:14
